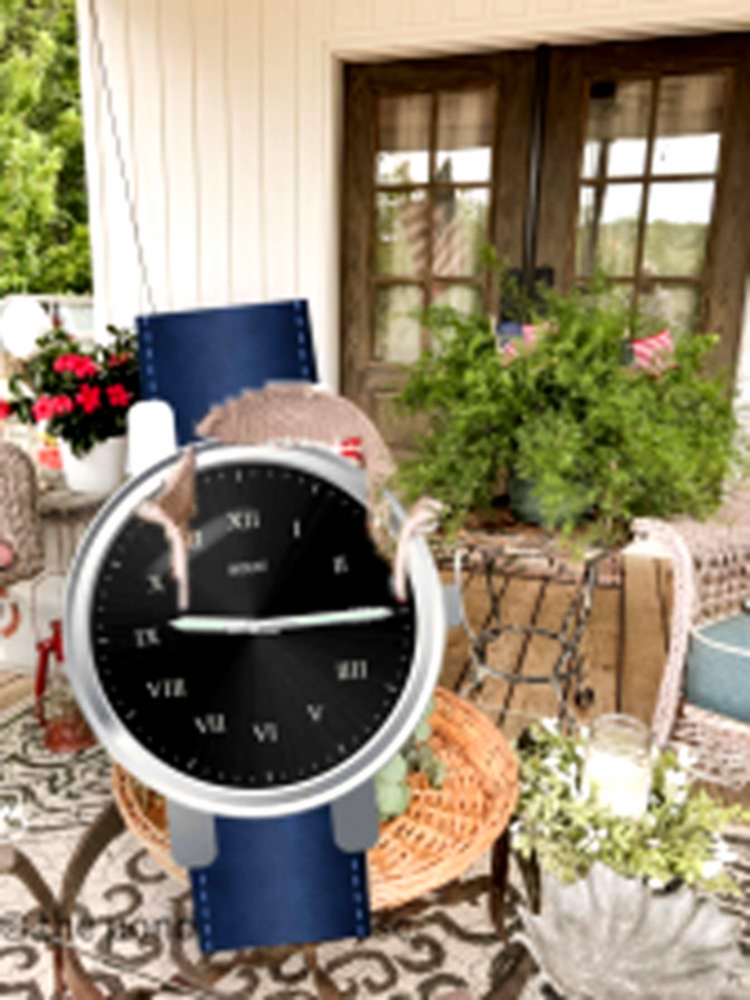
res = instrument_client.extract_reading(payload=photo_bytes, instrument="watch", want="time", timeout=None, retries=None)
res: 9:15
